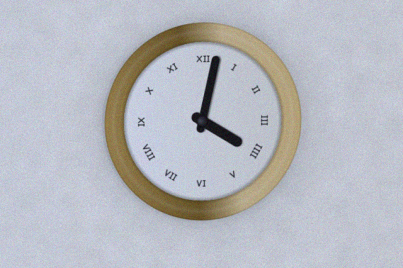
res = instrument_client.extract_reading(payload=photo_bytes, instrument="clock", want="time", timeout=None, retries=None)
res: 4:02
